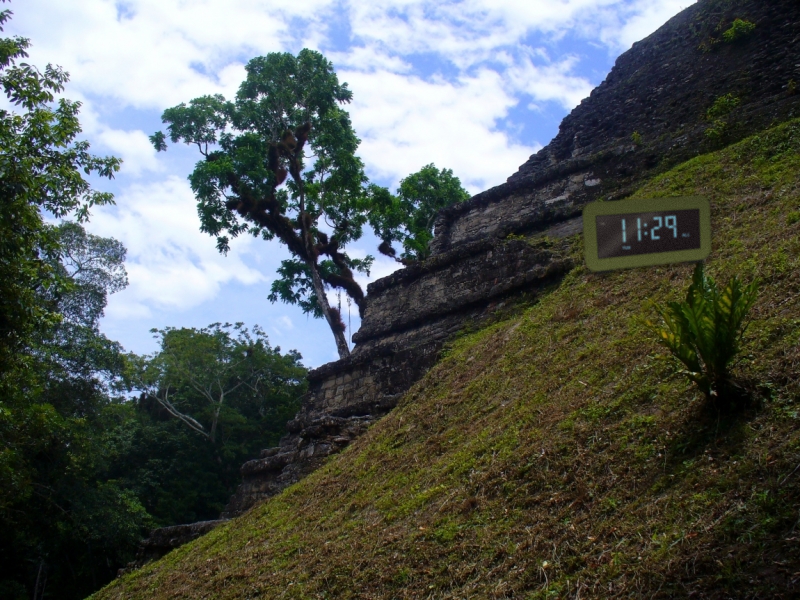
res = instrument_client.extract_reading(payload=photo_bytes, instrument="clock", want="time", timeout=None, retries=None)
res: 11:29
